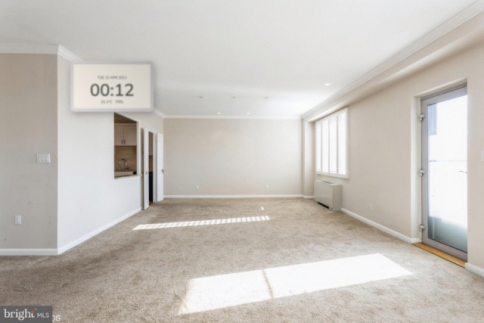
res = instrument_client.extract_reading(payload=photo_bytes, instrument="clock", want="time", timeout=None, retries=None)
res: 0:12
